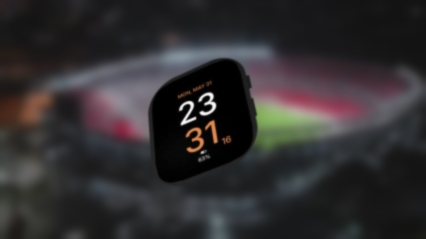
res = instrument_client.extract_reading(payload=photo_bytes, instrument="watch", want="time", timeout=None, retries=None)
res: 23:31
